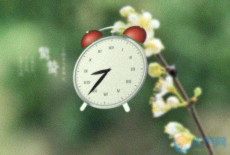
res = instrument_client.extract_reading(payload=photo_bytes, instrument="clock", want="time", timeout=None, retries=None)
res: 8:36
